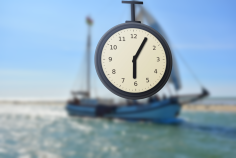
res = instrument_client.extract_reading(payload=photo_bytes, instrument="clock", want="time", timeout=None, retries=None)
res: 6:05
